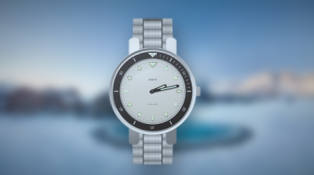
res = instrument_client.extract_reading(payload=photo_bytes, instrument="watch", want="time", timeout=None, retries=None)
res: 2:13
